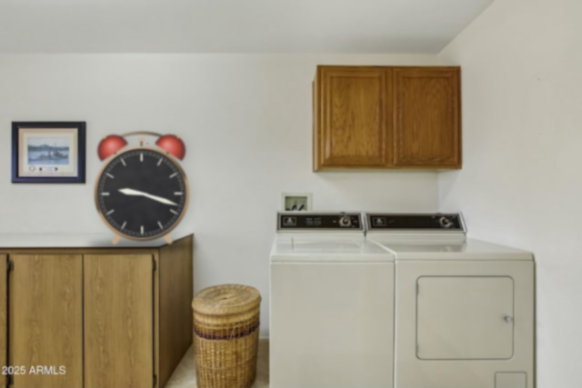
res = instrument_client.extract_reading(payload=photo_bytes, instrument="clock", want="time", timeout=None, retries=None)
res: 9:18
